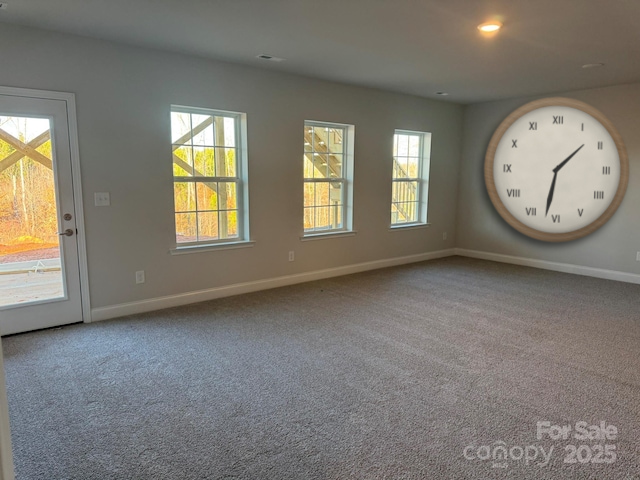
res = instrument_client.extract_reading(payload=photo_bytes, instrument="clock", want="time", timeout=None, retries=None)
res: 1:32
